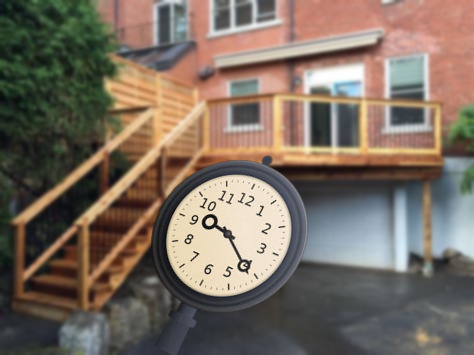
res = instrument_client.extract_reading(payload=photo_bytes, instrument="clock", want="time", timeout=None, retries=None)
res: 9:21
